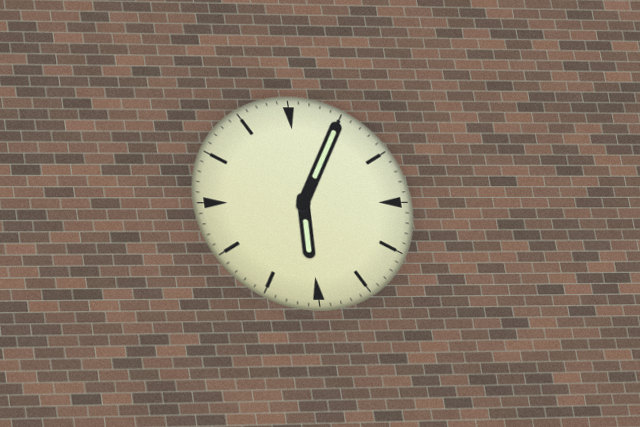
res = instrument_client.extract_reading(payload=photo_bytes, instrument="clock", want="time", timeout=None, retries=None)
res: 6:05
